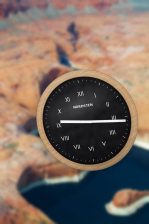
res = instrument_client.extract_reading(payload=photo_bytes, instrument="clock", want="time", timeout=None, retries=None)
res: 9:16
